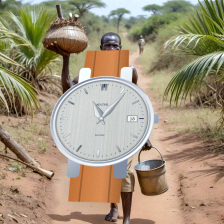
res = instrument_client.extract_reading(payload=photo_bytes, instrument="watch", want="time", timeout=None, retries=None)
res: 11:06
